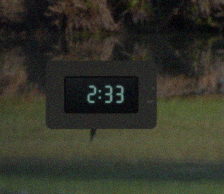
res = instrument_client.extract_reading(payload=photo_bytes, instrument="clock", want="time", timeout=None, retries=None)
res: 2:33
